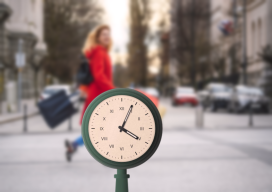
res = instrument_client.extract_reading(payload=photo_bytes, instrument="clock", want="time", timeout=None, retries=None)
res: 4:04
